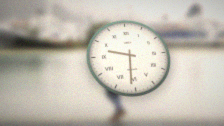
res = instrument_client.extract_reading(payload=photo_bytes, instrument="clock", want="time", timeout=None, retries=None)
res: 9:31
